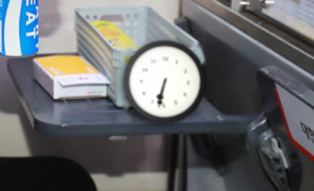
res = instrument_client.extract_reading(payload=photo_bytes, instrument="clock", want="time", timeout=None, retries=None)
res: 6:32
